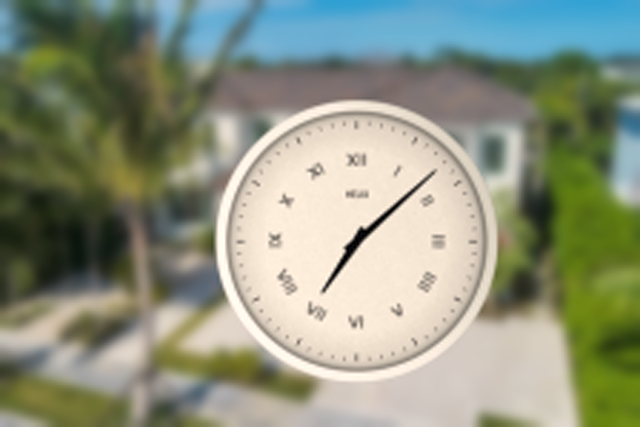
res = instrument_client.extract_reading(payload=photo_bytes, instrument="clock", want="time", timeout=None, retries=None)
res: 7:08
